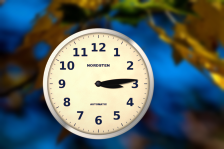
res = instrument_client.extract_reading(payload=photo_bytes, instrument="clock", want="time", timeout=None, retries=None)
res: 3:14
